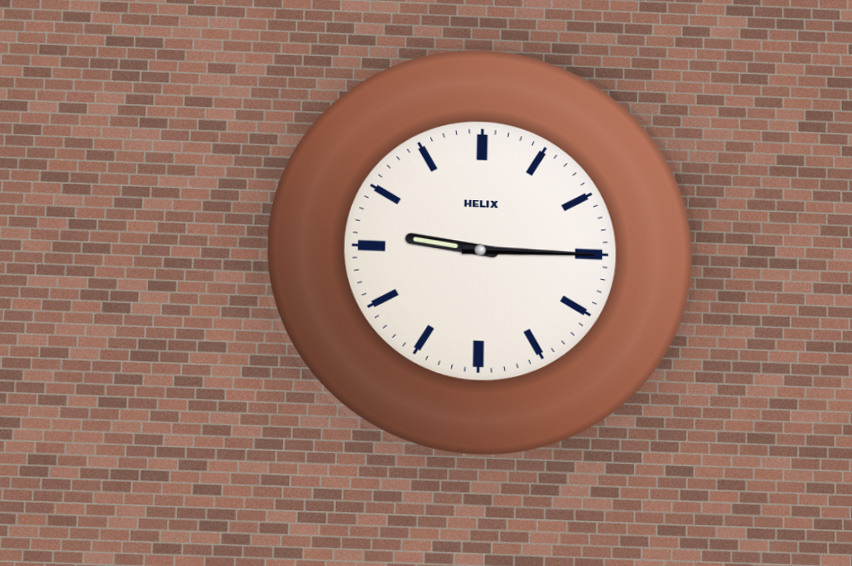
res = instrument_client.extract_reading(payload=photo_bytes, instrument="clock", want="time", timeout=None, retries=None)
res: 9:15
